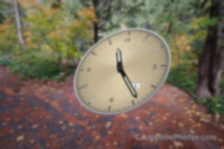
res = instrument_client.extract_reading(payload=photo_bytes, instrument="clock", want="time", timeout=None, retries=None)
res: 11:24
